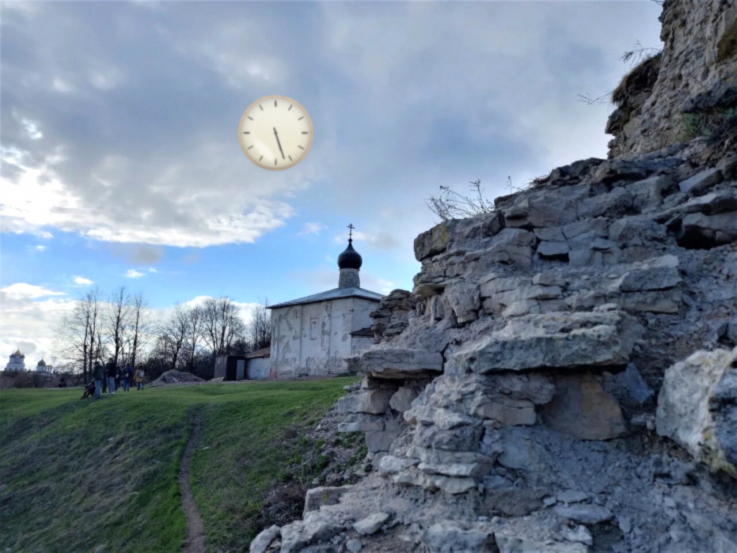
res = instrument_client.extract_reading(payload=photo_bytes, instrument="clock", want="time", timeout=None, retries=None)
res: 5:27
